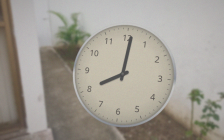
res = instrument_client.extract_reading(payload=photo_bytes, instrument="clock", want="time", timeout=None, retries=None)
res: 8:01
